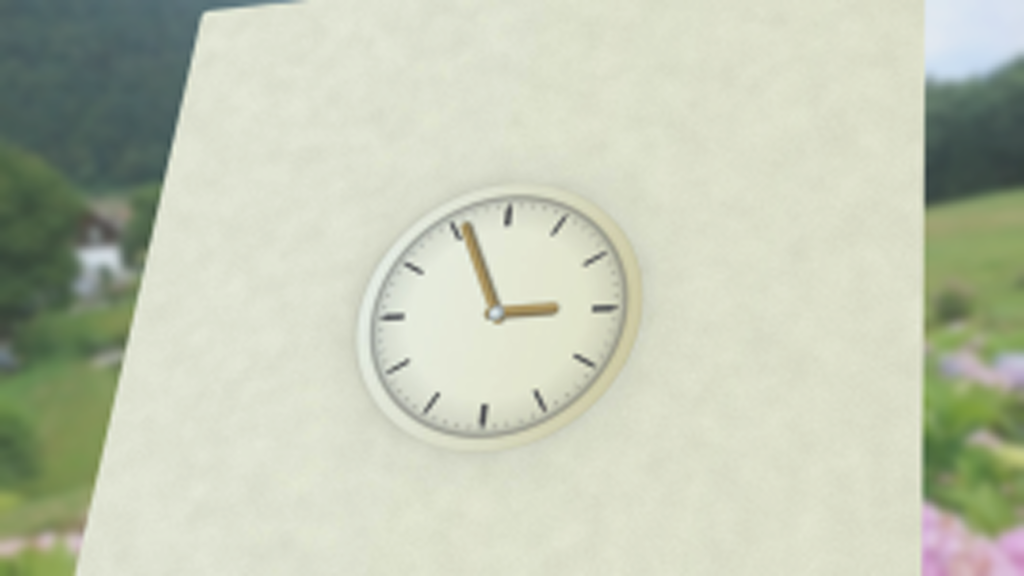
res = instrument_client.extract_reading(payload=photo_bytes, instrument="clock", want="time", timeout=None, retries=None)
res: 2:56
